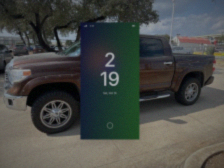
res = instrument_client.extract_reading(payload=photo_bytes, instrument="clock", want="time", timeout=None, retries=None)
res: 2:19
